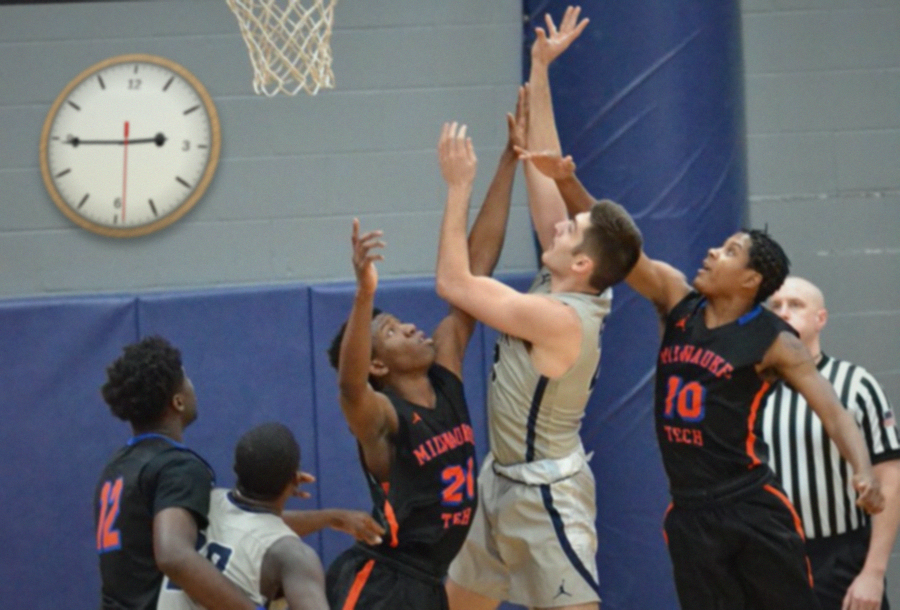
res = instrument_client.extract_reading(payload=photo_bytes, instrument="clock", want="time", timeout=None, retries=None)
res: 2:44:29
